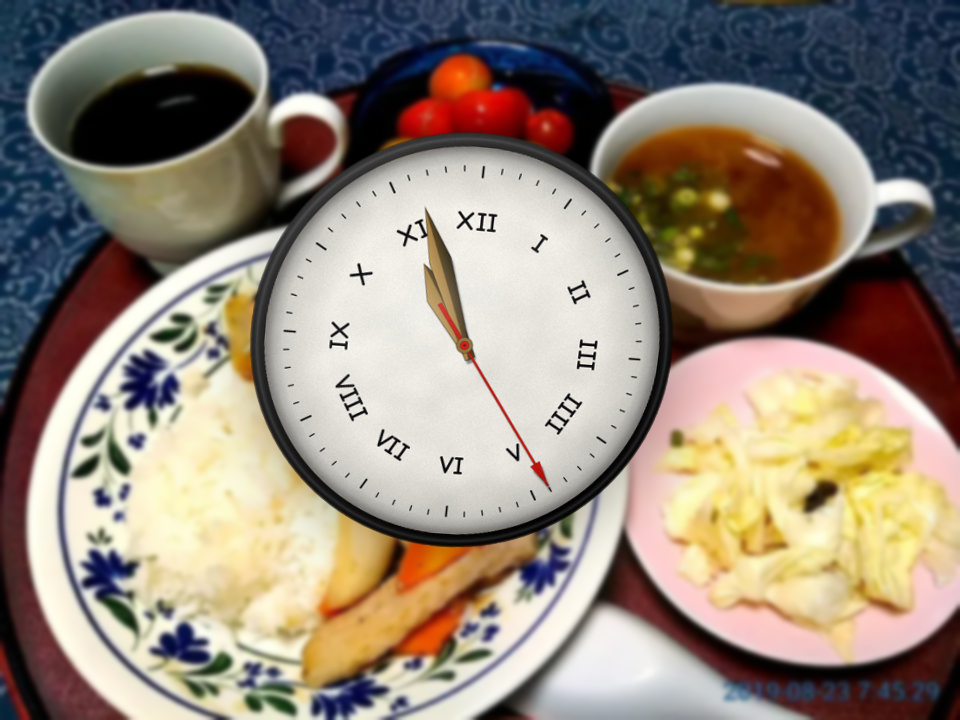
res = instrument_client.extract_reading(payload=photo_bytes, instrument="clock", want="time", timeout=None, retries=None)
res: 10:56:24
